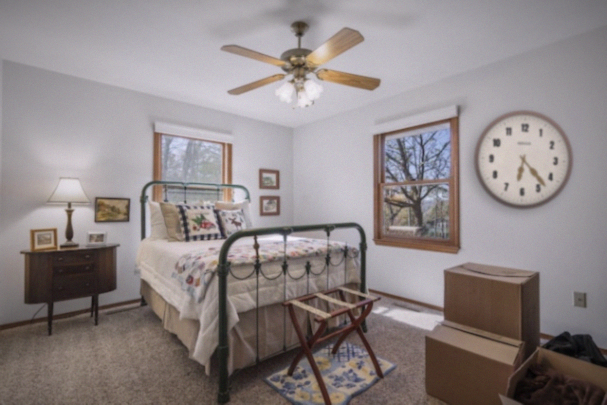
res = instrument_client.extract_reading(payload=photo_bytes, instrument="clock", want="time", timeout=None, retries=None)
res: 6:23
